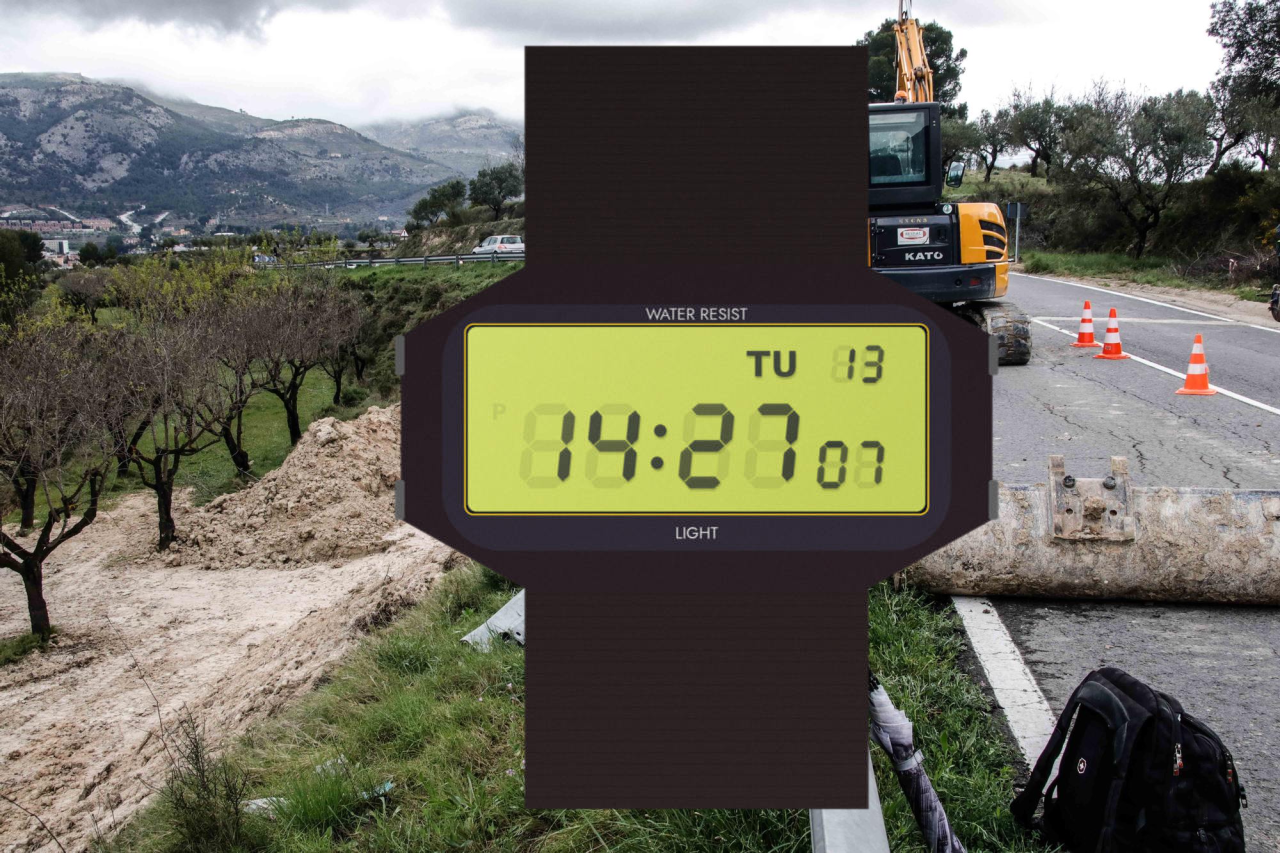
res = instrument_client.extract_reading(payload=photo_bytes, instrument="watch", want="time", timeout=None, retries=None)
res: 14:27:07
